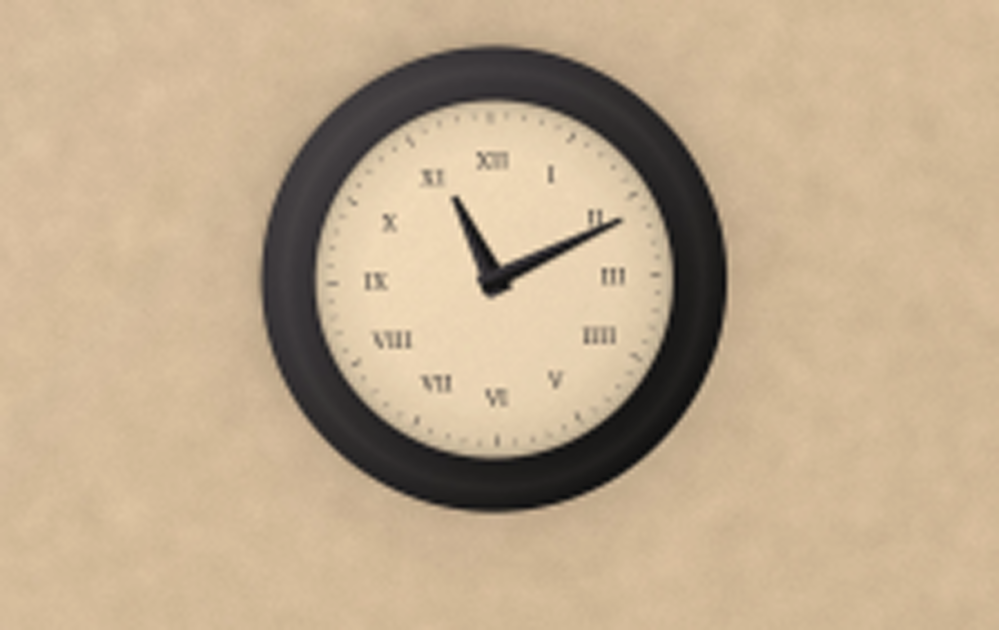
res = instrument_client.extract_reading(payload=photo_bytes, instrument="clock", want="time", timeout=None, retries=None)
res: 11:11
